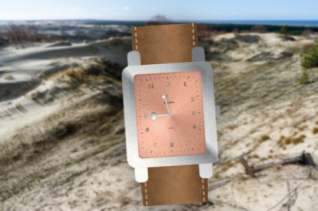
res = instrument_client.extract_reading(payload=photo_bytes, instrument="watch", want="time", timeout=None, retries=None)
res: 8:58
